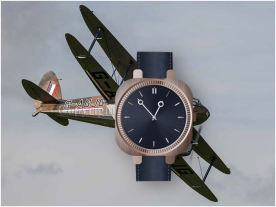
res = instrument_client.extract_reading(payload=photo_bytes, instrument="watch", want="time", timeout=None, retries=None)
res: 12:53
